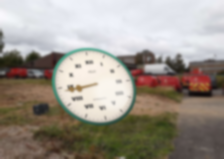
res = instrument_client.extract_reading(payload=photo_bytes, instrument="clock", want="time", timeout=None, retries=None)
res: 8:44
